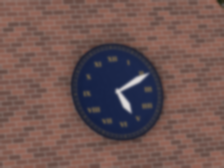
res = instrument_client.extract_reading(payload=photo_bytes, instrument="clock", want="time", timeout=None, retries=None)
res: 5:11
